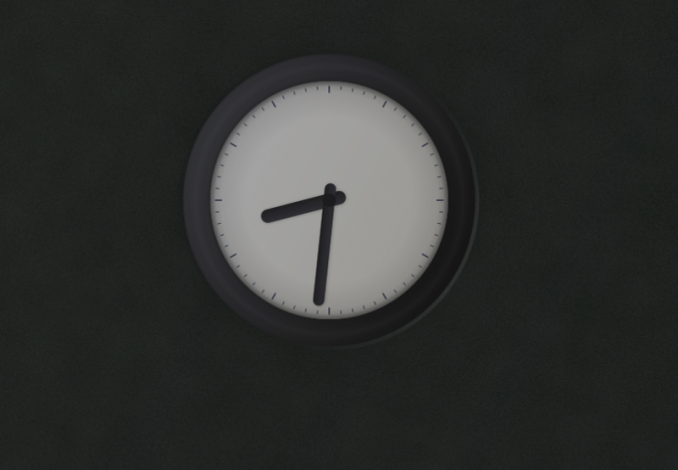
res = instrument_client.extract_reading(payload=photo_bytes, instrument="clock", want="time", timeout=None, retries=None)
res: 8:31
